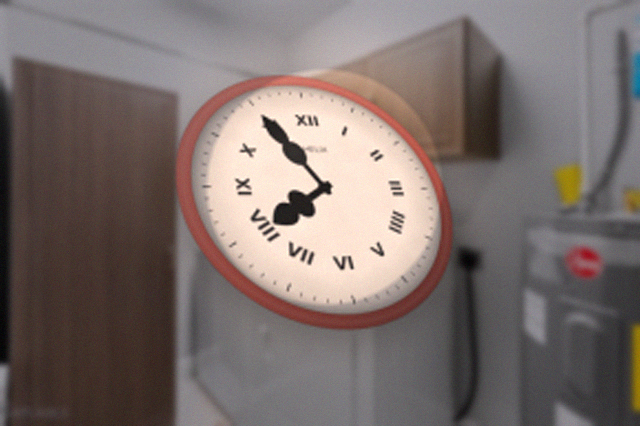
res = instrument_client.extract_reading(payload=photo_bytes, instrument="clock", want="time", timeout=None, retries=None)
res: 7:55
